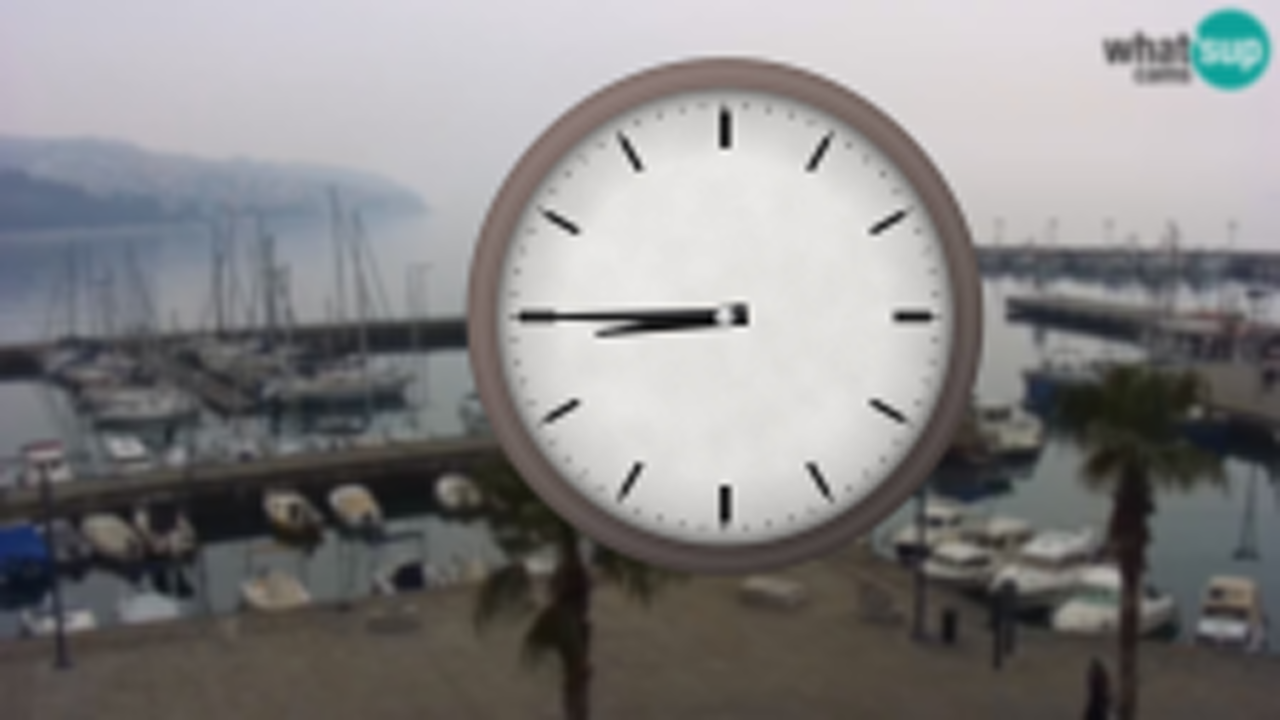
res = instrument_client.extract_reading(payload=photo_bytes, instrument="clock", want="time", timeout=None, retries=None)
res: 8:45
